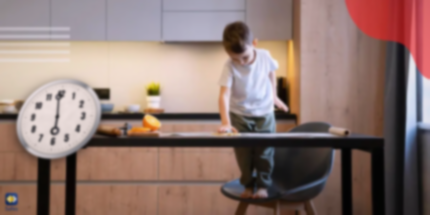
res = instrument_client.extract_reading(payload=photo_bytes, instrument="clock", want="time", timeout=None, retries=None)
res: 5:59
